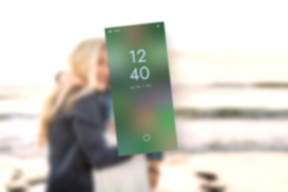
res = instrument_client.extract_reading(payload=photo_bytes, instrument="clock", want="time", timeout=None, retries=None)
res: 12:40
